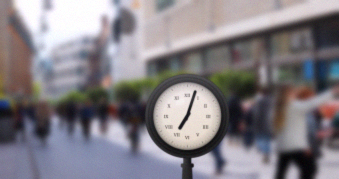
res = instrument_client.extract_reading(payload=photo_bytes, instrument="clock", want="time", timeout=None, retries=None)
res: 7:03
